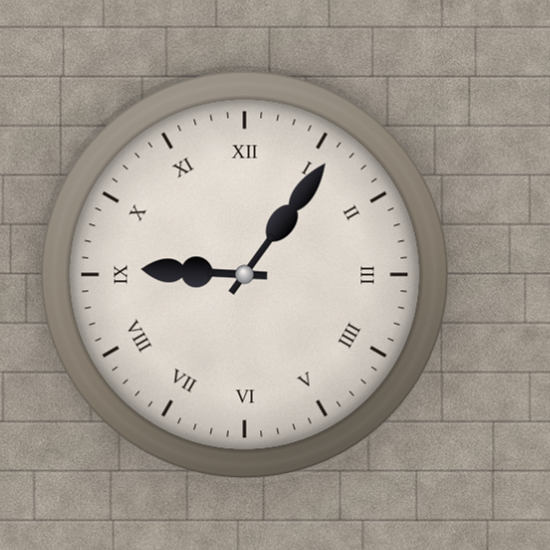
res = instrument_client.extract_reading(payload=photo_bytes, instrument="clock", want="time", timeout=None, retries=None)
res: 9:06
